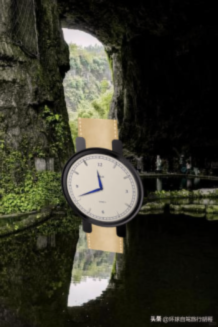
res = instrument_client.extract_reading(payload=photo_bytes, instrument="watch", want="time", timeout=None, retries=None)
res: 11:41
